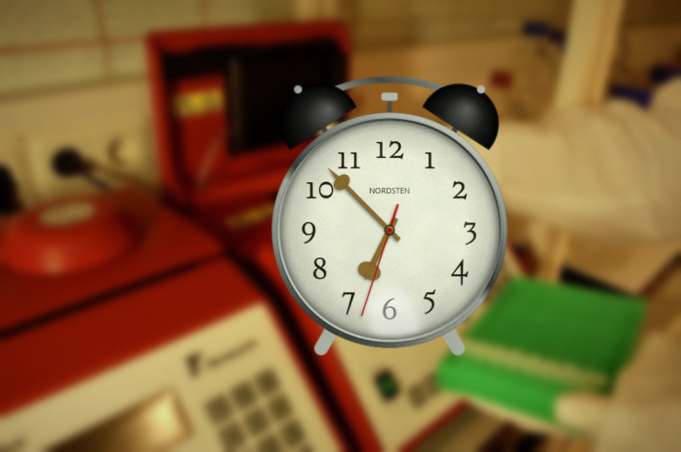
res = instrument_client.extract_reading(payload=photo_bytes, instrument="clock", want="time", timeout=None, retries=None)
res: 6:52:33
